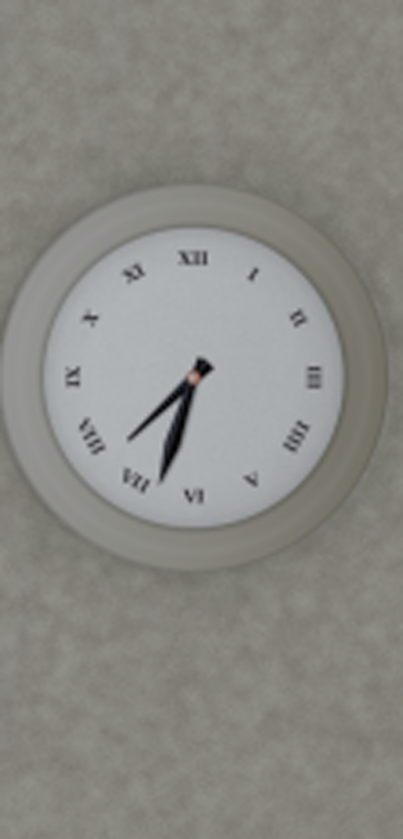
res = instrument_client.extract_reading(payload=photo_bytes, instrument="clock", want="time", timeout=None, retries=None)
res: 7:33
